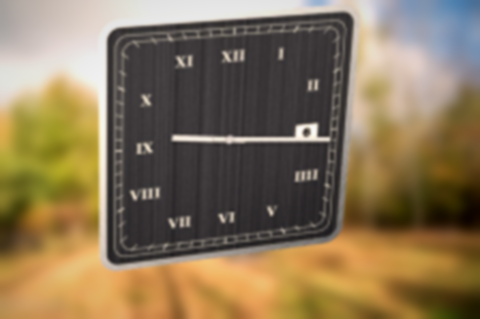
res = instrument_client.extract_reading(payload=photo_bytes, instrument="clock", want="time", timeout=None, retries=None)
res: 9:16
